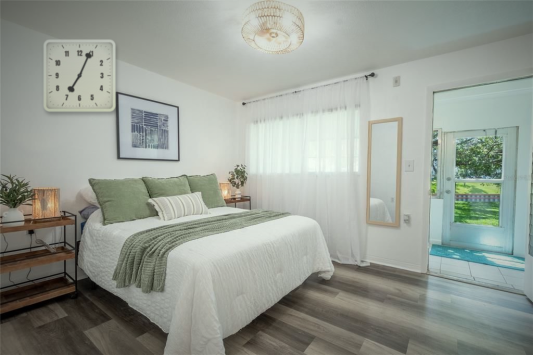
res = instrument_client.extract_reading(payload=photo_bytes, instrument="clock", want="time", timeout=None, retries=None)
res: 7:04
